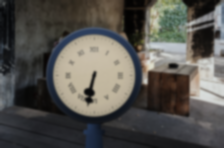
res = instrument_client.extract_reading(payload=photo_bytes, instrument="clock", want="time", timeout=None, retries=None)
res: 6:32
